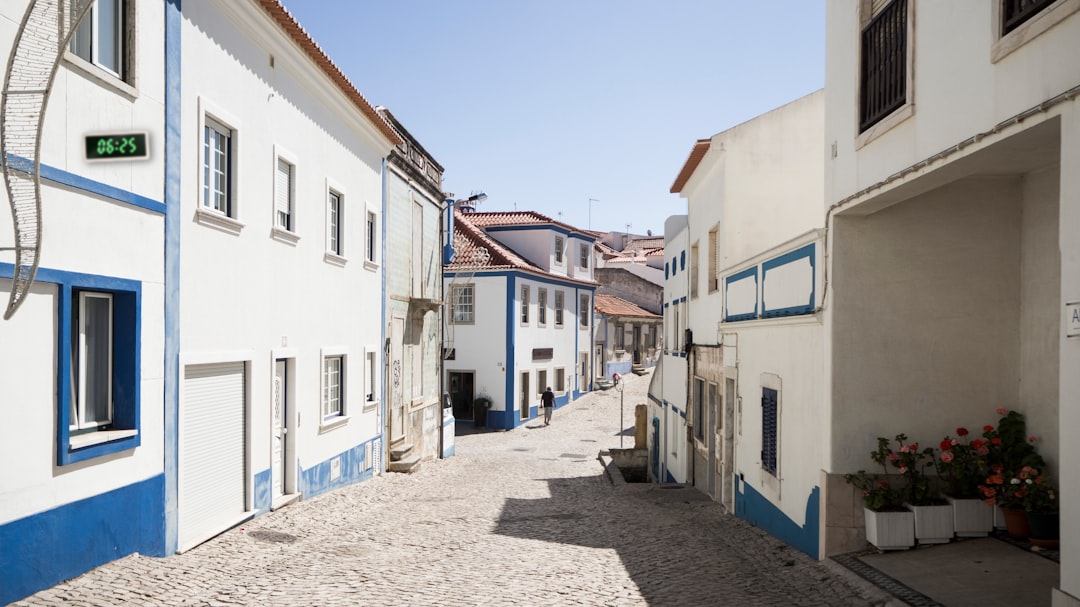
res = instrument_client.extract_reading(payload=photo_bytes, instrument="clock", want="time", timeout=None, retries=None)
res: 6:25
